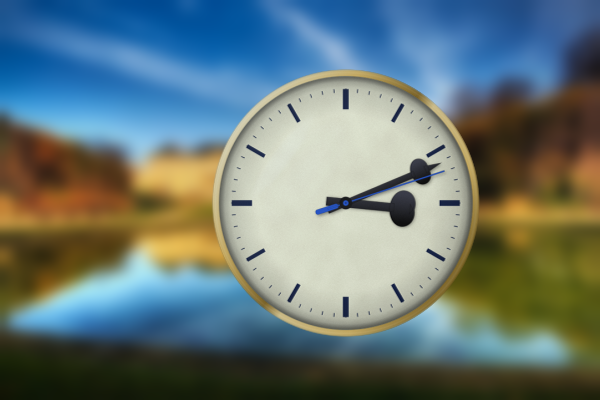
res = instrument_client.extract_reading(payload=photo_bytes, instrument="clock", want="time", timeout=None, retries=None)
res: 3:11:12
